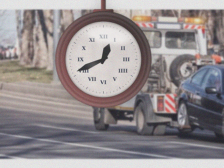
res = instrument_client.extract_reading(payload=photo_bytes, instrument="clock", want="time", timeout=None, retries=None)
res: 12:41
